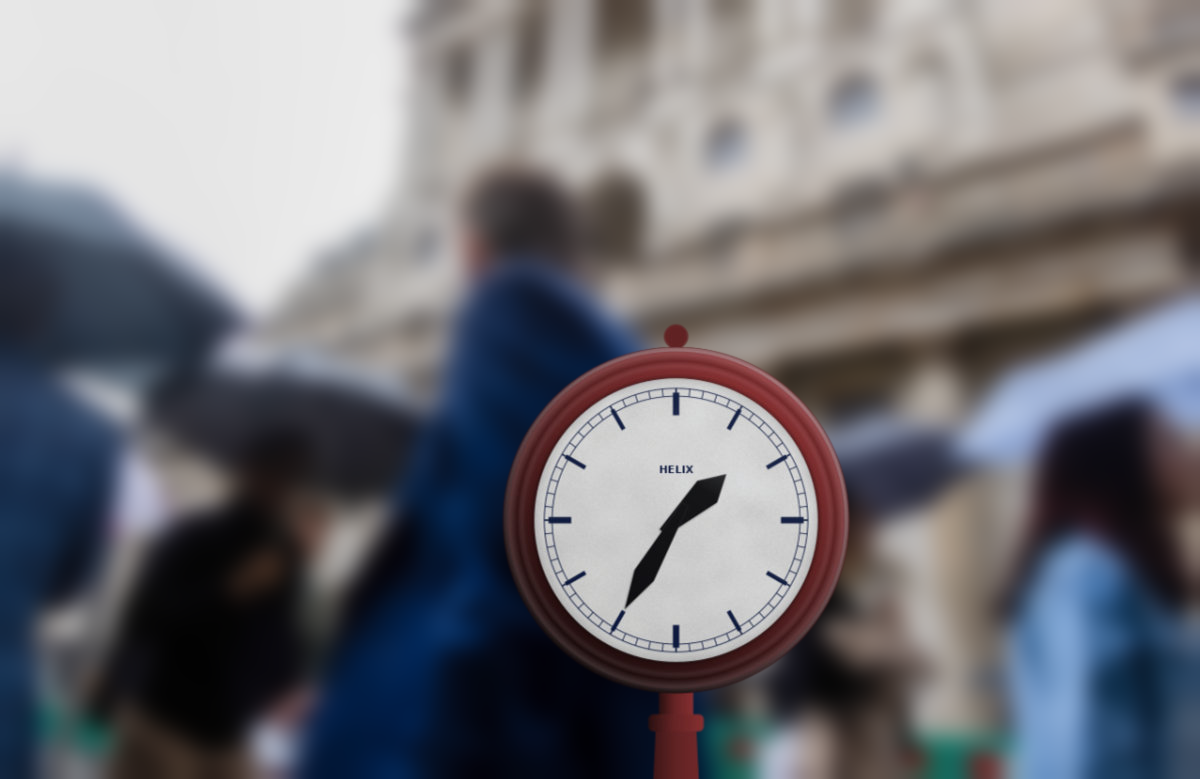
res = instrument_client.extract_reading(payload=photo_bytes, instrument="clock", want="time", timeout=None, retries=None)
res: 1:35
